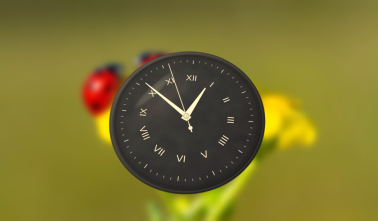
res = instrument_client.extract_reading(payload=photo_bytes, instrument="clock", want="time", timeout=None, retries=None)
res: 12:50:56
